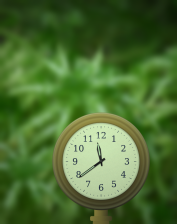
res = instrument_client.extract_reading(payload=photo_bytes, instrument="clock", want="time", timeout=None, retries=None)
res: 11:39
